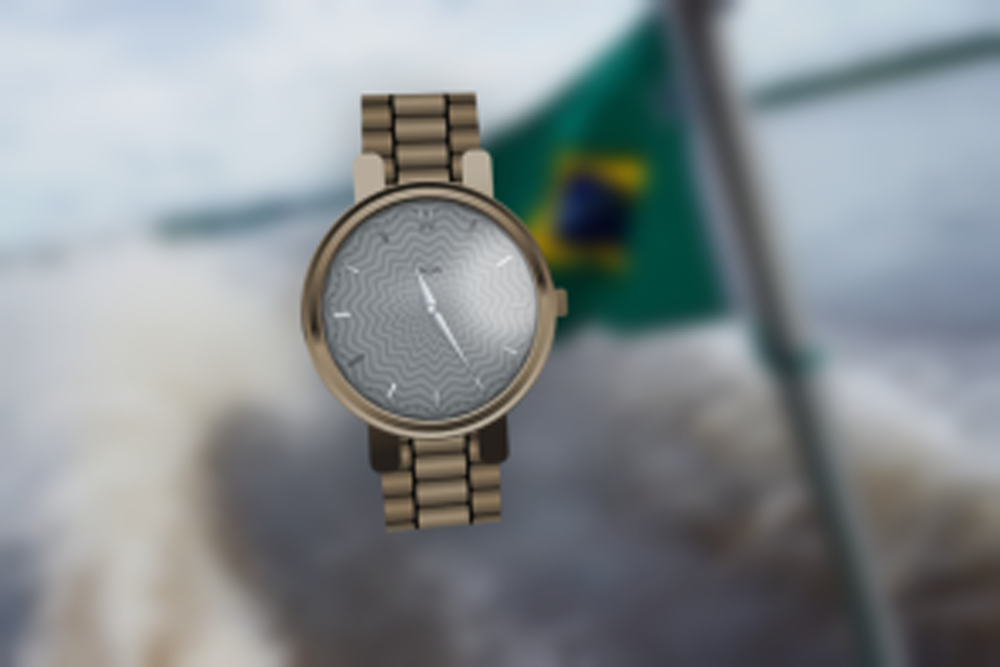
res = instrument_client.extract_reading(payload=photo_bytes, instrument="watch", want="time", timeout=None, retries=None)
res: 11:25
